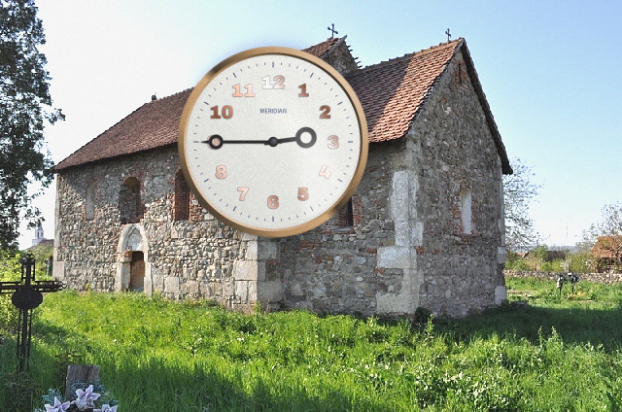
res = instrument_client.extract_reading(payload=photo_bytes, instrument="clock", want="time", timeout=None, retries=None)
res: 2:45
